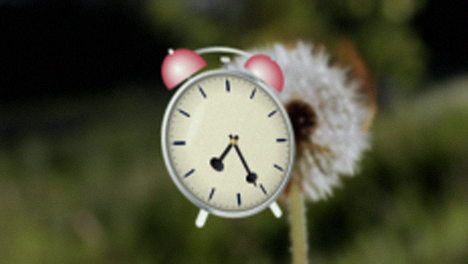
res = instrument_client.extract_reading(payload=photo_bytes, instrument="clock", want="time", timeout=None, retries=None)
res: 7:26
